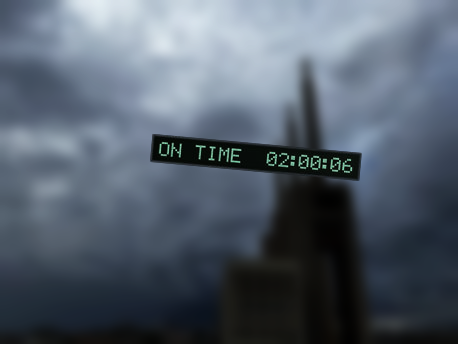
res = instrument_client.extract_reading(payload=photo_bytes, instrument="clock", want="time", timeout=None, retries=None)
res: 2:00:06
